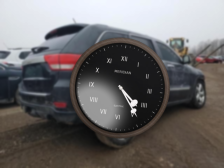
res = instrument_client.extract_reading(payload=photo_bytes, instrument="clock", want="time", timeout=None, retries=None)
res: 4:24
